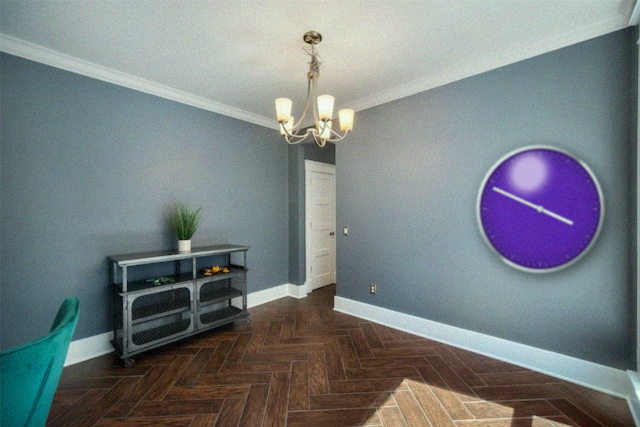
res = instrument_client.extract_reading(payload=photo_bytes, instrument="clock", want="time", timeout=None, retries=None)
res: 3:49
